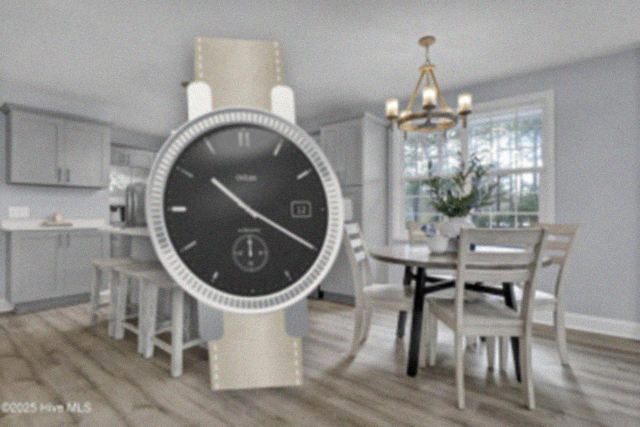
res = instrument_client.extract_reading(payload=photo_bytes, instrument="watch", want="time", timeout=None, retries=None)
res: 10:20
